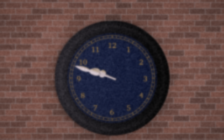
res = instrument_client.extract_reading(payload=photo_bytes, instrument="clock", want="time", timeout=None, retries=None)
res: 9:48
